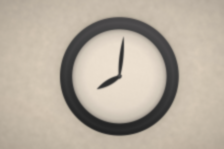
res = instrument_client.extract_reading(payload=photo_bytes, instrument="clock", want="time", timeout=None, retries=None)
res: 8:01
